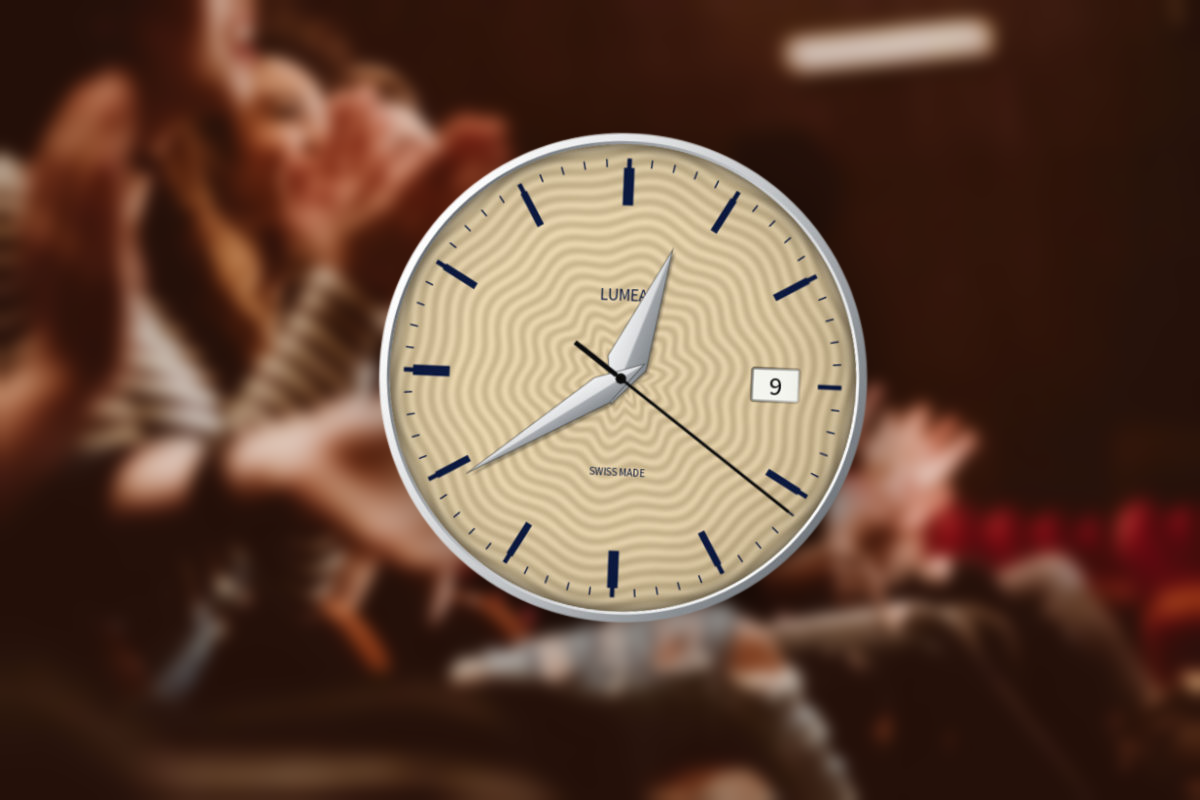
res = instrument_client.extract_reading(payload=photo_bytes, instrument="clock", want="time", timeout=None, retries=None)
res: 12:39:21
